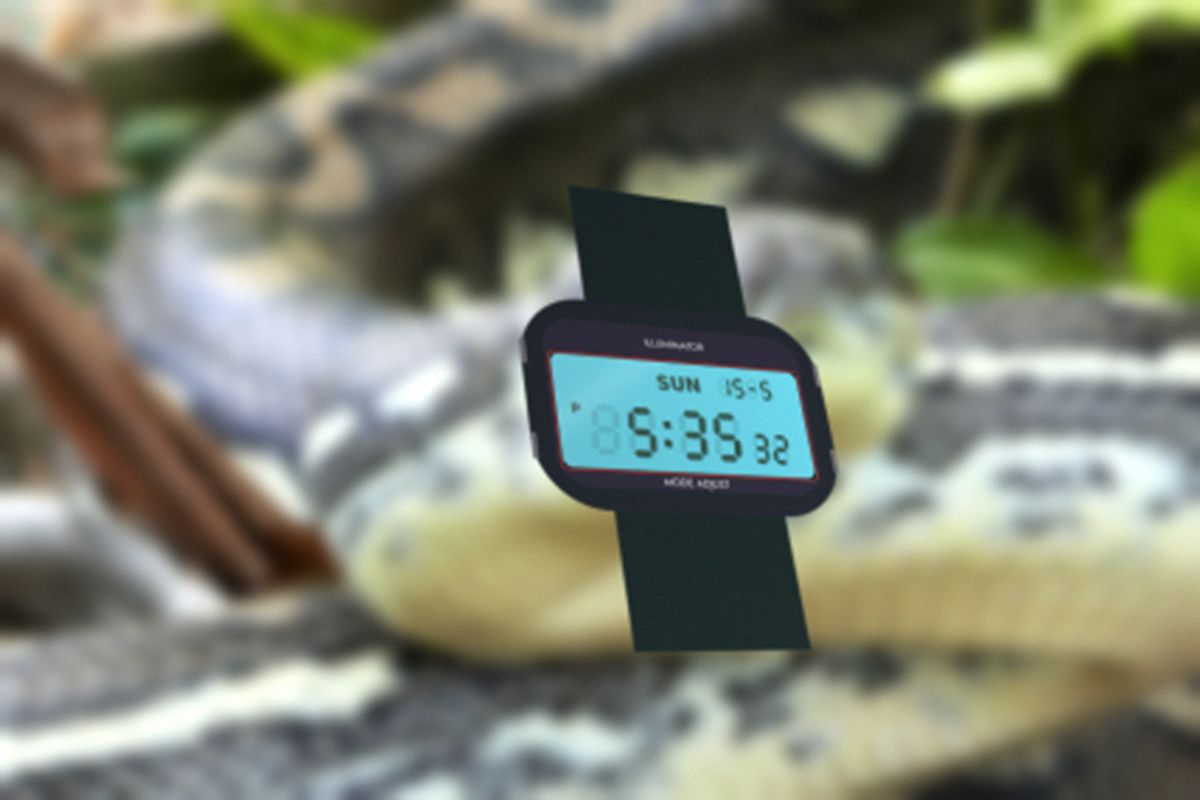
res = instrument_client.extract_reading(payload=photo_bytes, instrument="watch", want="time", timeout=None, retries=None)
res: 5:35:32
